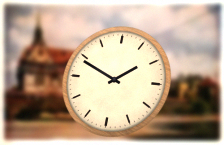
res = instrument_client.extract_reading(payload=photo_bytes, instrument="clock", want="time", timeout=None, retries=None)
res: 1:49
